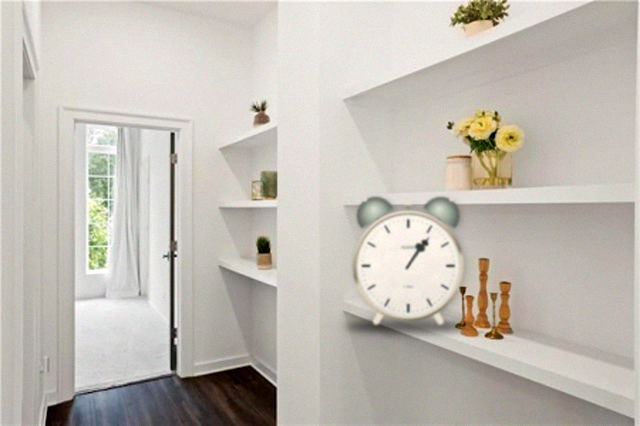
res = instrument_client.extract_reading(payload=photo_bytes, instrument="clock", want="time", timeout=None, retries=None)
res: 1:06
